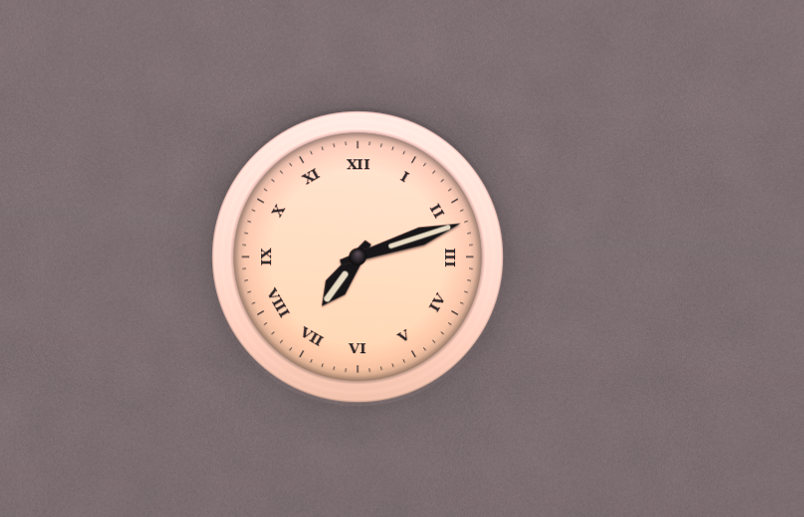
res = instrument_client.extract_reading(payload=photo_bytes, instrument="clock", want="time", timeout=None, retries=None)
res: 7:12
